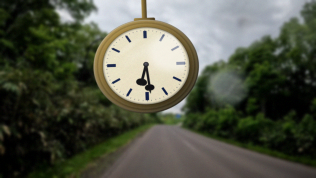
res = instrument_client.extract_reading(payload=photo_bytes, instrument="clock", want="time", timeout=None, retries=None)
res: 6:29
